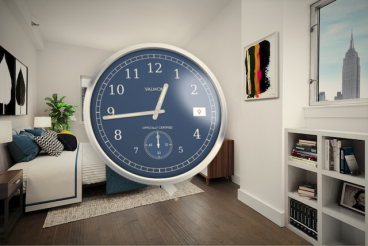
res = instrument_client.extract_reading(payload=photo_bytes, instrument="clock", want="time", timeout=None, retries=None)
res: 12:44
